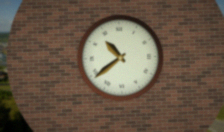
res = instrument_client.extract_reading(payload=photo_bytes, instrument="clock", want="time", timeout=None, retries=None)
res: 10:39
